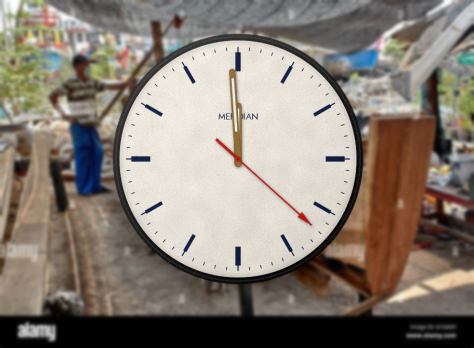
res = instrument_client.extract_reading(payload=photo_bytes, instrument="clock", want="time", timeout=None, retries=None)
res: 11:59:22
